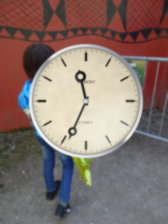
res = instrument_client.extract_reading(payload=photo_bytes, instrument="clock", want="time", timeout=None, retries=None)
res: 11:34
